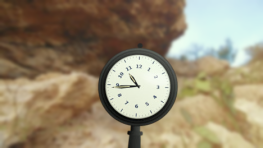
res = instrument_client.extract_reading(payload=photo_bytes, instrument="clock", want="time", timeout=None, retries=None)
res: 10:44
